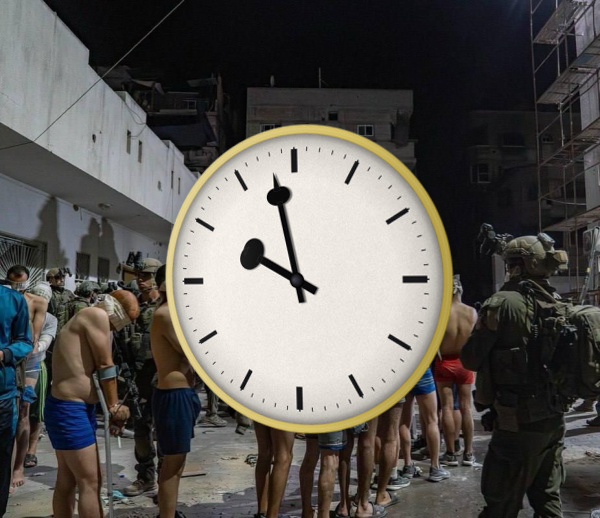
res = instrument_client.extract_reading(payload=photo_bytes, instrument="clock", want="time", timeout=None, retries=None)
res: 9:58
